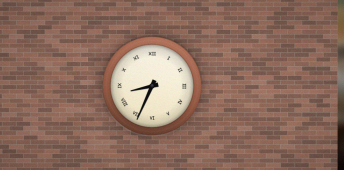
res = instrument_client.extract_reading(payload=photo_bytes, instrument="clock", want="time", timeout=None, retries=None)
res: 8:34
